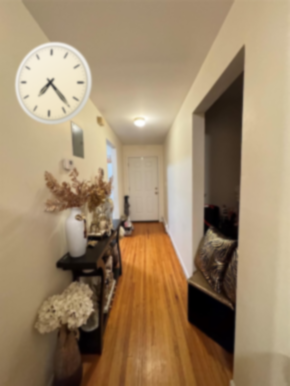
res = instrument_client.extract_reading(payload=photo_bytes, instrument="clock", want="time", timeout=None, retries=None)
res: 7:23
